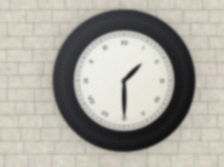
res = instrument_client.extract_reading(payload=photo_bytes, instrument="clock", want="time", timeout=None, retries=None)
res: 1:30
